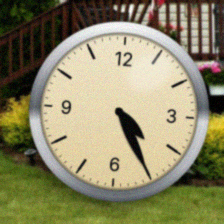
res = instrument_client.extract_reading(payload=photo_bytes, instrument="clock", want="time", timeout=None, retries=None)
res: 4:25
